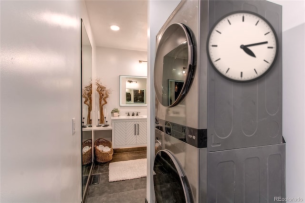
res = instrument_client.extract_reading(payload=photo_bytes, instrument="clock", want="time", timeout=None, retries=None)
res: 4:13
